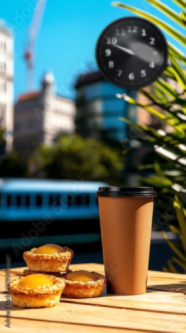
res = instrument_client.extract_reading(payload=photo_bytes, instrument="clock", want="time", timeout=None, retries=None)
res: 9:49
